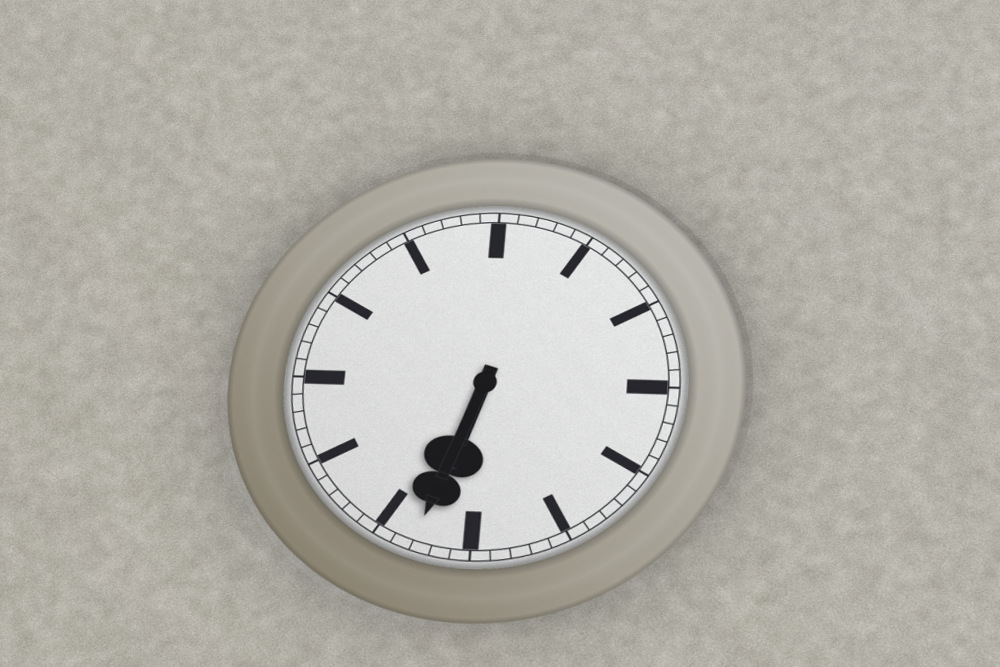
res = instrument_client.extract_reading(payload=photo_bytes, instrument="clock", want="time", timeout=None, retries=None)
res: 6:33
